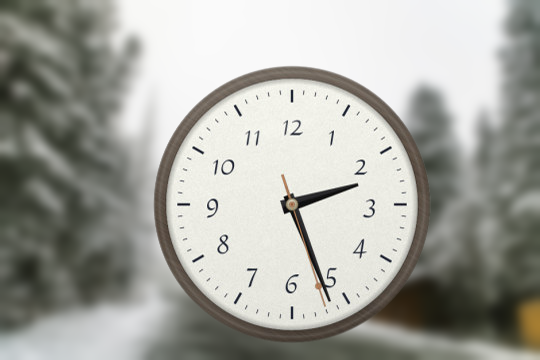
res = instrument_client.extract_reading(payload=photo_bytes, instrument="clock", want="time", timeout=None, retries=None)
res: 2:26:27
